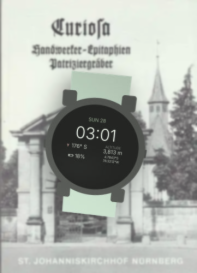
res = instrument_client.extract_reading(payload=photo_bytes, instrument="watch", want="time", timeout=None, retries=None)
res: 3:01
